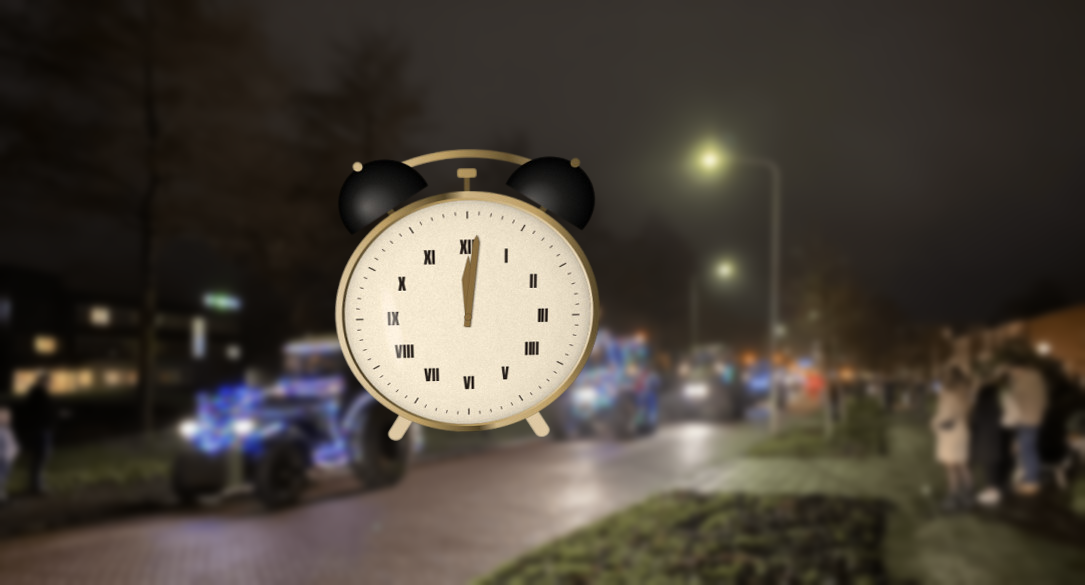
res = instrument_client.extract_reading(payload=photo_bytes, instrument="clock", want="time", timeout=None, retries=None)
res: 12:01
